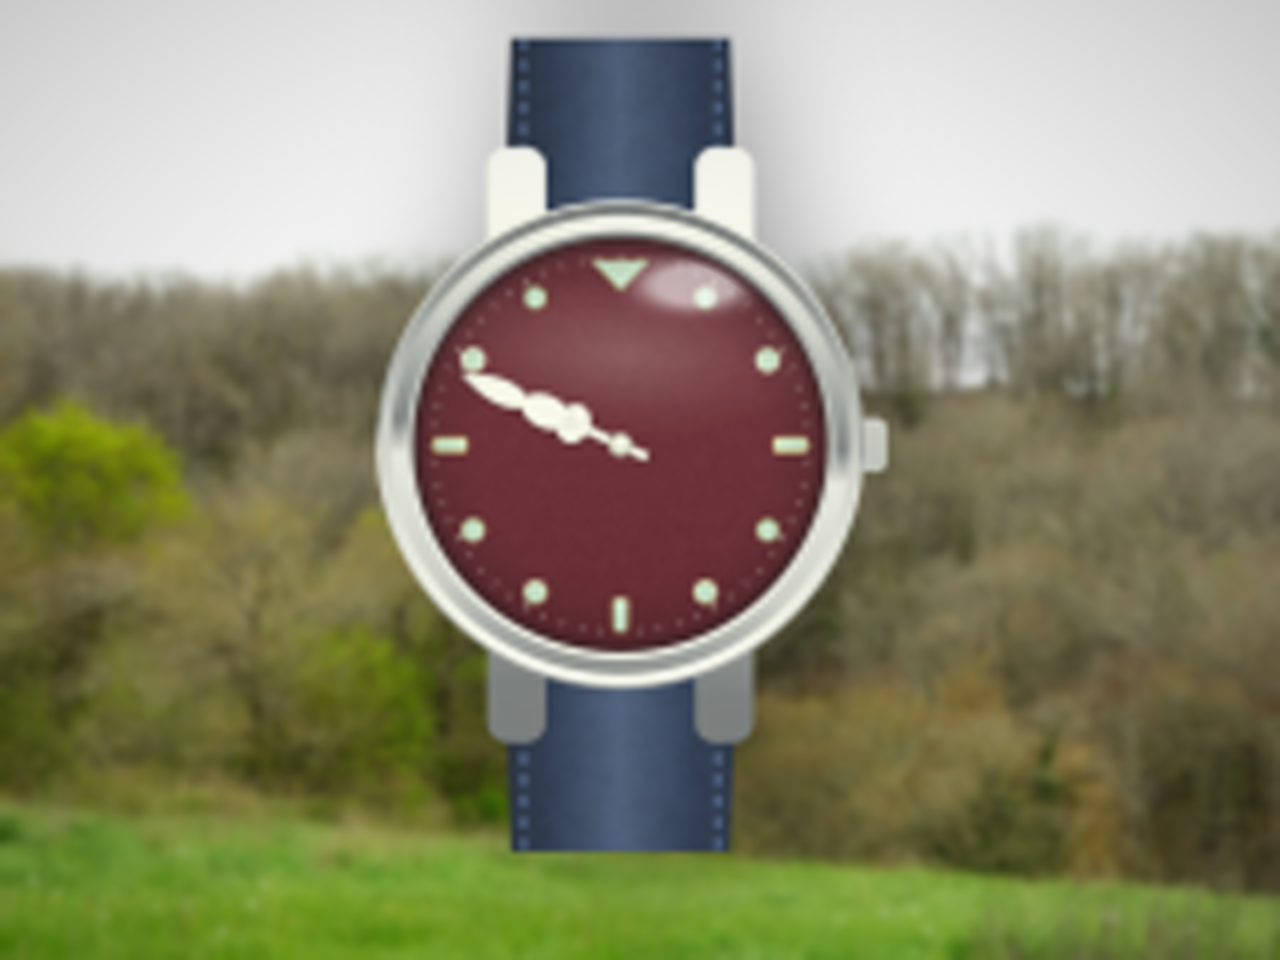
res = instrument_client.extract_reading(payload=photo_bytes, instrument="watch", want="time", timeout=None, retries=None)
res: 9:49
